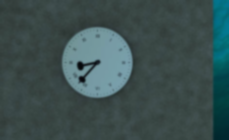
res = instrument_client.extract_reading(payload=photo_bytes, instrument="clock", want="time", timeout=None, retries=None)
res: 8:37
